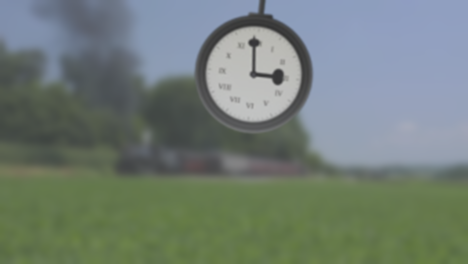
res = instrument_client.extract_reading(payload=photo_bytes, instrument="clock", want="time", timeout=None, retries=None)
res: 2:59
